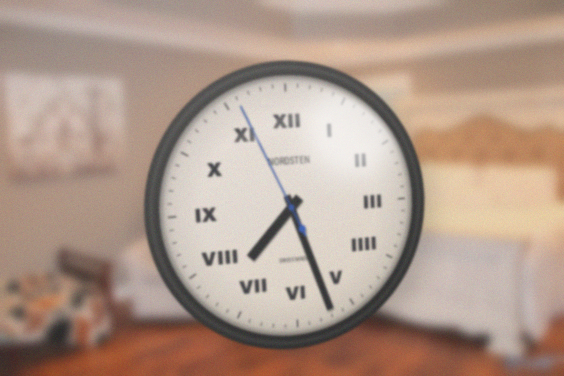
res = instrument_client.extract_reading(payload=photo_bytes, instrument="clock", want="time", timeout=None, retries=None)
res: 7:26:56
